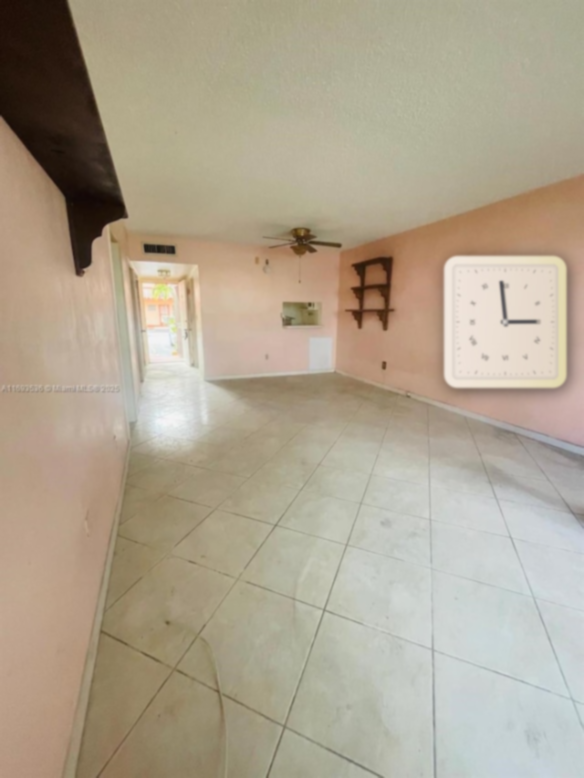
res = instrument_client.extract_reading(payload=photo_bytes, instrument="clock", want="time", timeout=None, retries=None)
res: 2:59
